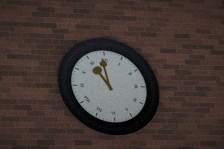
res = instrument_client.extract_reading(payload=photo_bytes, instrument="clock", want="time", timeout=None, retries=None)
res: 10:59
